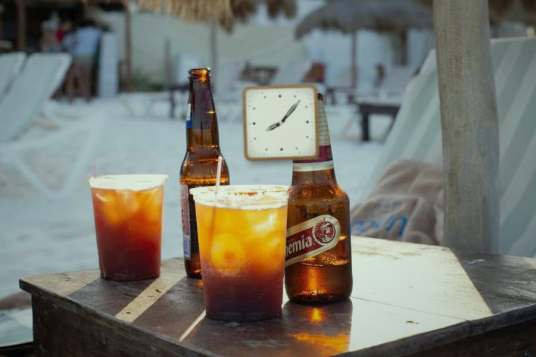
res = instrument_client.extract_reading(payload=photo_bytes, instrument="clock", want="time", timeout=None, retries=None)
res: 8:07
